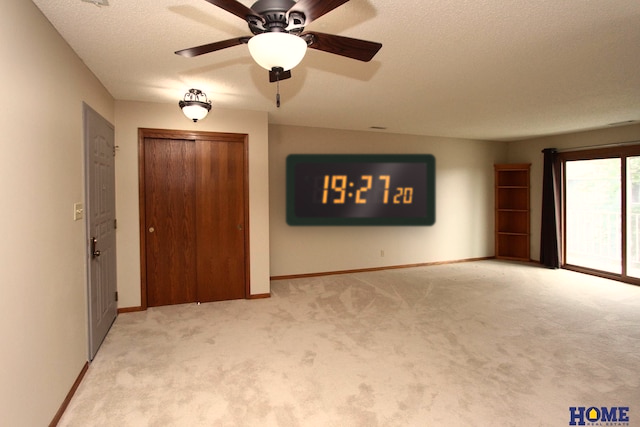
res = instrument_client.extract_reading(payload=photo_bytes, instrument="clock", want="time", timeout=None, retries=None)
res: 19:27:20
